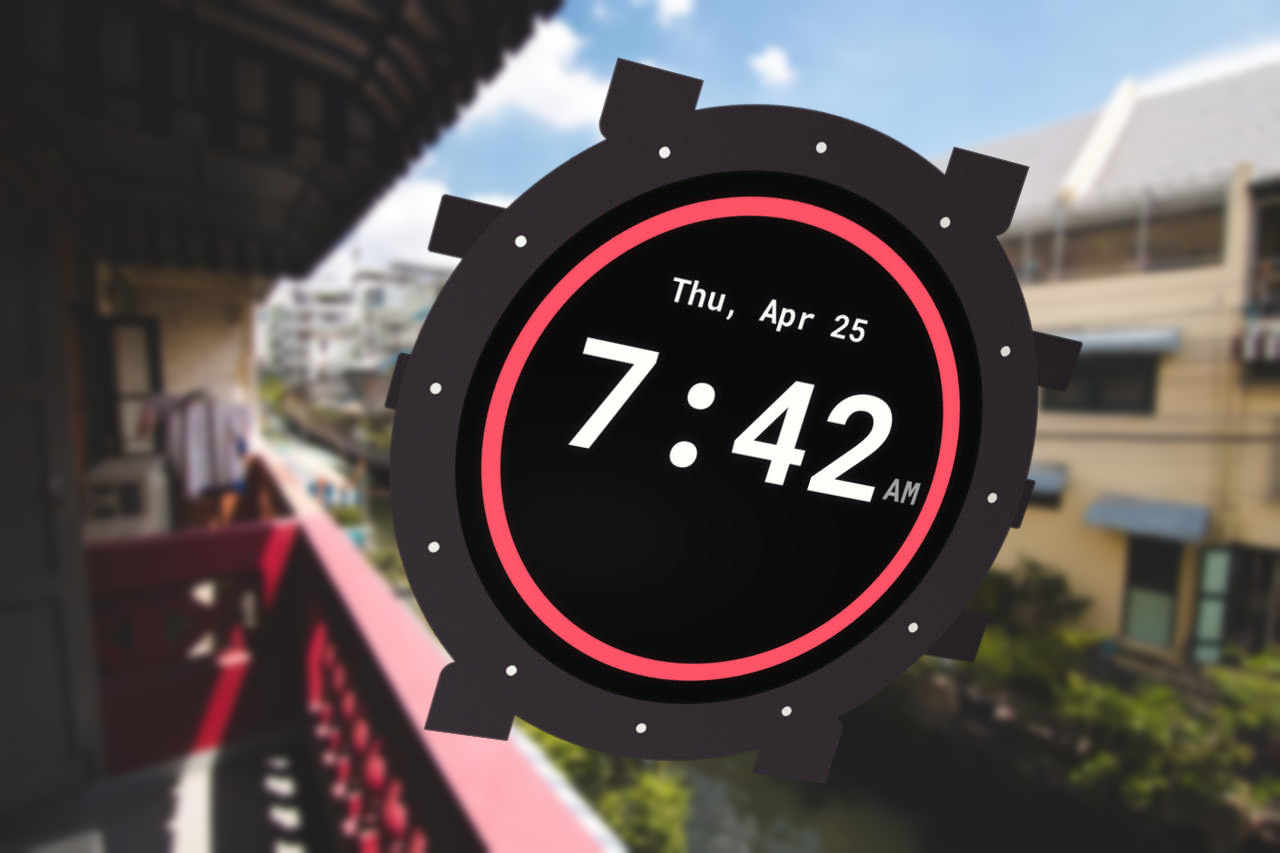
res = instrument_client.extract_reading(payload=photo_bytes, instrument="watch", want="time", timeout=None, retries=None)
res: 7:42
